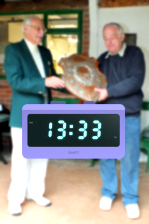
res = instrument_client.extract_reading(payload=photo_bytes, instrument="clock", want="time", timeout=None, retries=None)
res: 13:33
